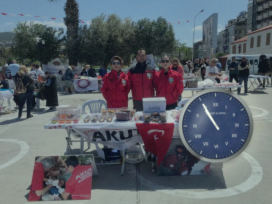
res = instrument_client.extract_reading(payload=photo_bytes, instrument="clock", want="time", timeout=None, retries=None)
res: 10:55
